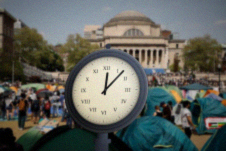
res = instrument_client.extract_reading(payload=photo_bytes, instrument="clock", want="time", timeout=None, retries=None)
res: 12:07
